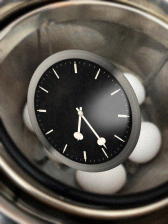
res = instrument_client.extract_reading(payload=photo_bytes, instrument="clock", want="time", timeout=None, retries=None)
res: 6:24
